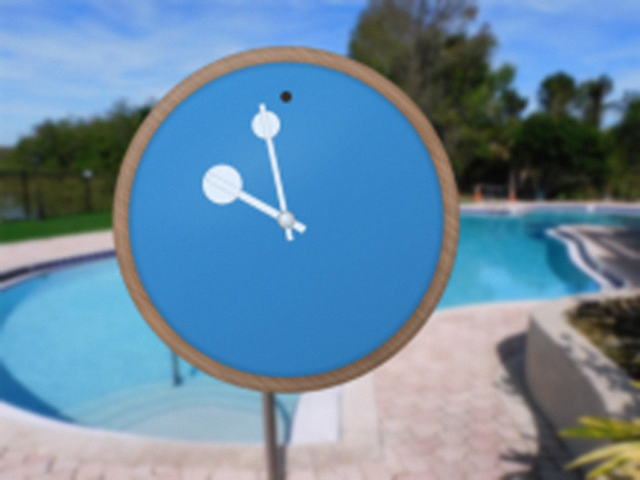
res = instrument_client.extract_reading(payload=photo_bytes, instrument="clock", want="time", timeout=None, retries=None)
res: 9:58
